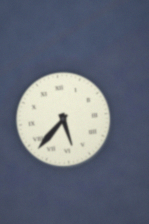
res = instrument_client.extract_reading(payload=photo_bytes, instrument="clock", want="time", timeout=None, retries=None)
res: 5:38
